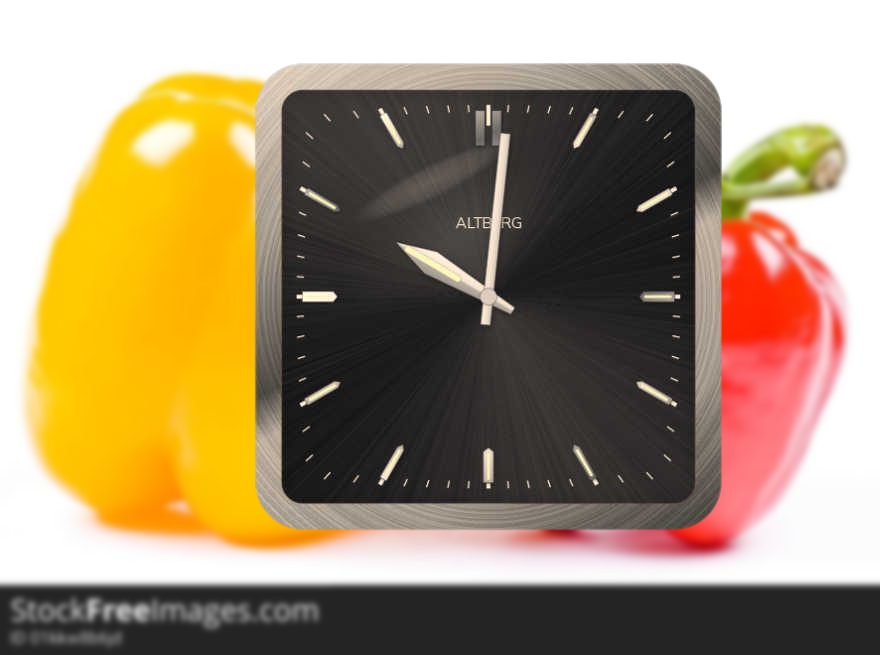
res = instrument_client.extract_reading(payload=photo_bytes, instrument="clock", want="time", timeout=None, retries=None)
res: 10:01
